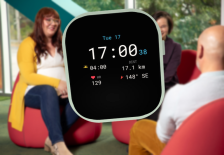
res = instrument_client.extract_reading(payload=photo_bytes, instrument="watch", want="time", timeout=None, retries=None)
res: 17:00
